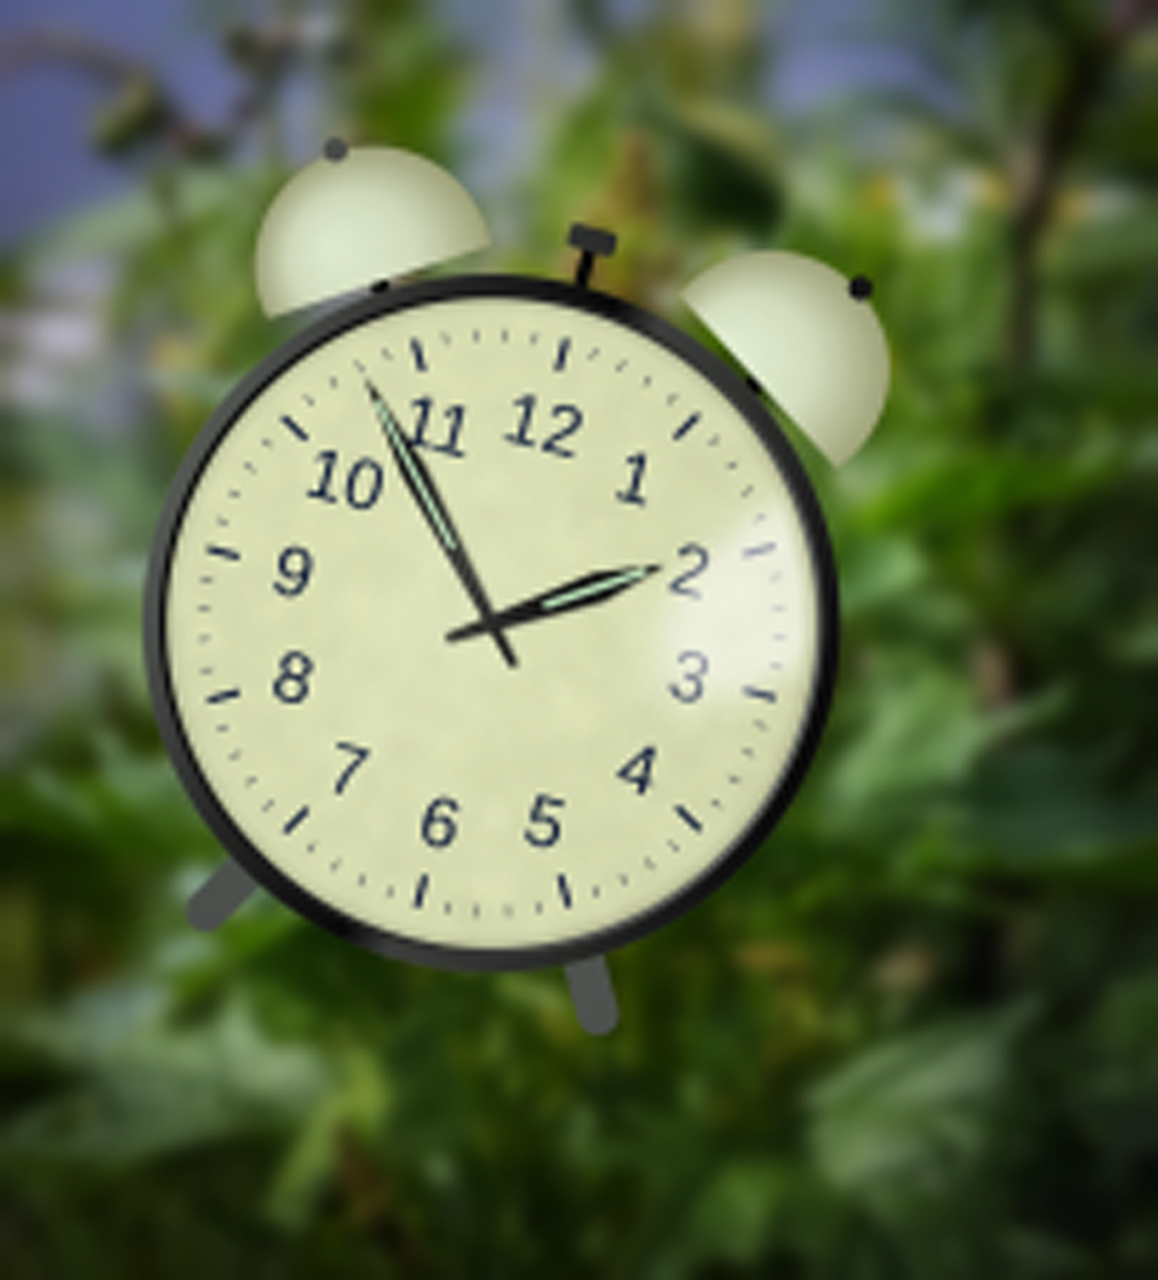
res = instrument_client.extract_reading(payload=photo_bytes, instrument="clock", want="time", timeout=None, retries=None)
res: 1:53
